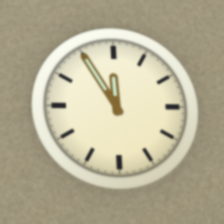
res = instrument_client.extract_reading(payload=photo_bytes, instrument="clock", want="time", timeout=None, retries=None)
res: 11:55
